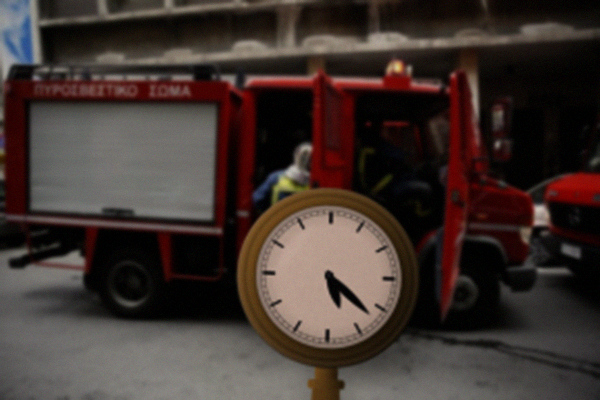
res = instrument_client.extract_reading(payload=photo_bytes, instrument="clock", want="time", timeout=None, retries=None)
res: 5:22
